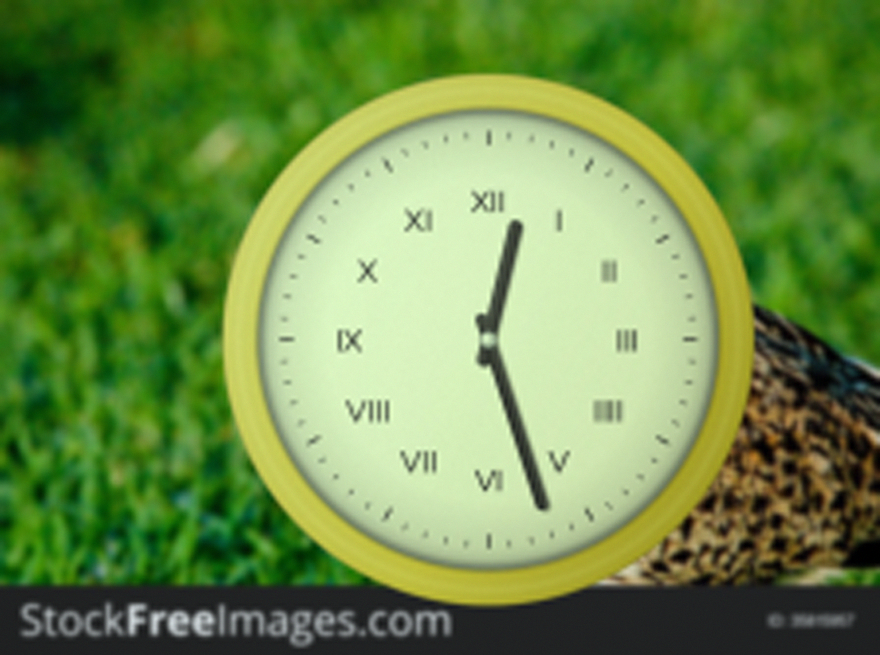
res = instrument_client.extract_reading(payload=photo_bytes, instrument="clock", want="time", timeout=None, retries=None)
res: 12:27
